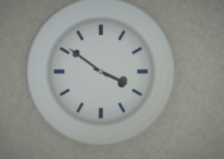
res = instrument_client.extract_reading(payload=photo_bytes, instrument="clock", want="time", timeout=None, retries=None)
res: 3:51
